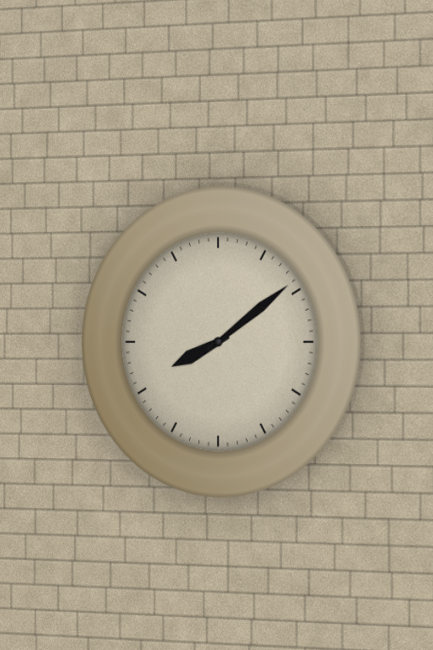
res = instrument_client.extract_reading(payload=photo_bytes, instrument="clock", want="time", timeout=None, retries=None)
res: 8:09
